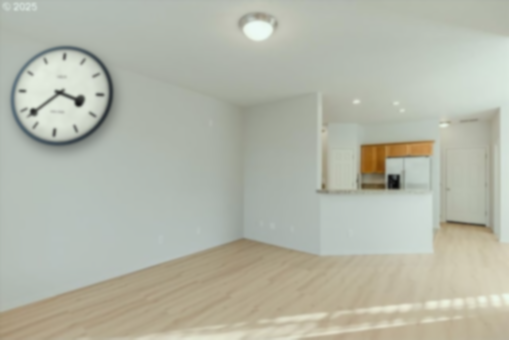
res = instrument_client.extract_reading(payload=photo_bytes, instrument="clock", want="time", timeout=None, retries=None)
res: 3:38
